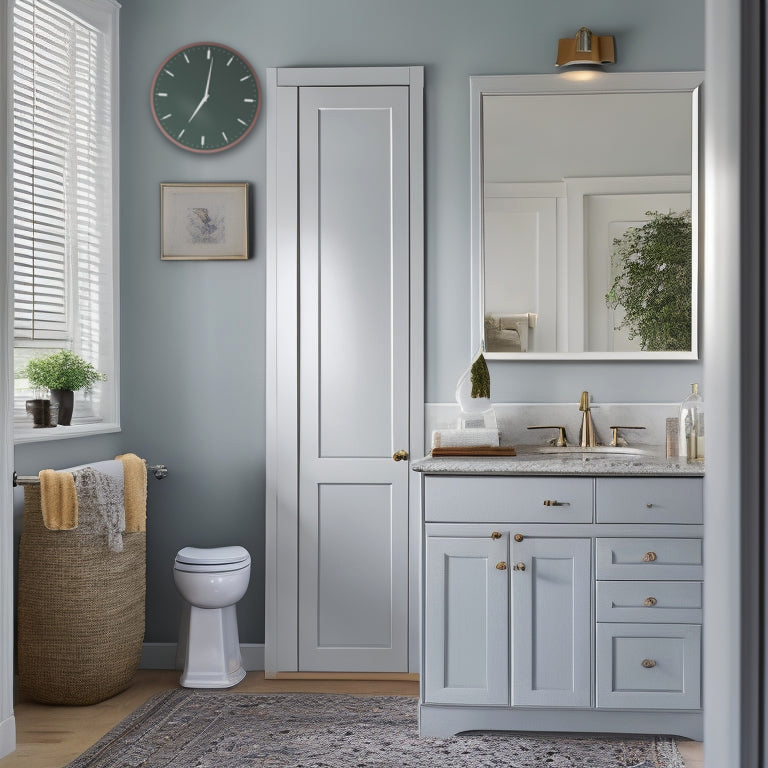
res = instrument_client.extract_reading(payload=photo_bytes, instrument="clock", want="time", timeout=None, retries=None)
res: 7:01
